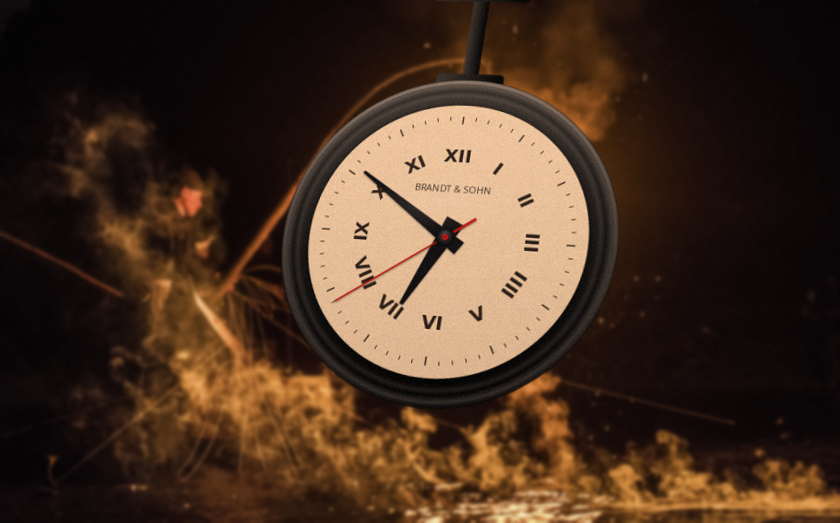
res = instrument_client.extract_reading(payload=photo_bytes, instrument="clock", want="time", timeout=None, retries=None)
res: 6:50:39
